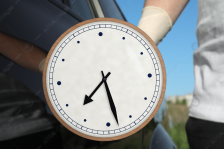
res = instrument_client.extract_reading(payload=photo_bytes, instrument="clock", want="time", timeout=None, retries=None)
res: 7:28
